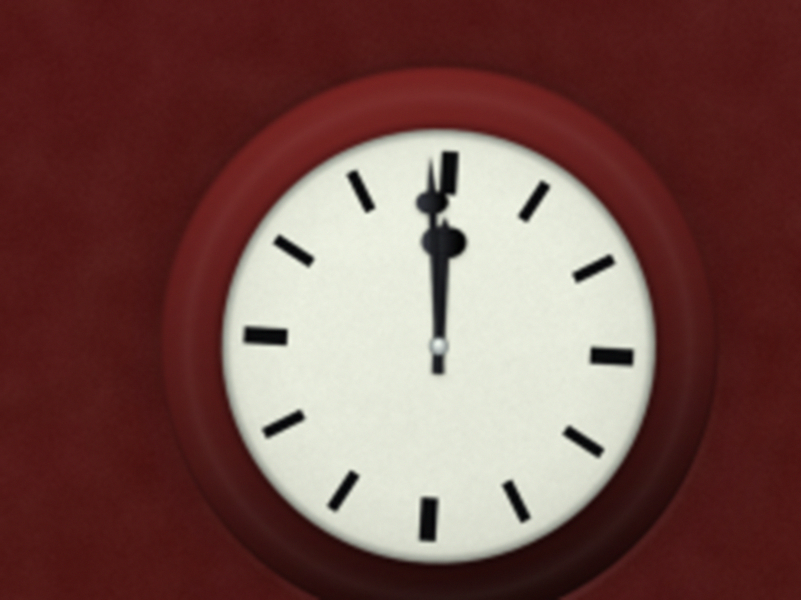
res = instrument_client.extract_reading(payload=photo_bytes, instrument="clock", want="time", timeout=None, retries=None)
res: 11:59
